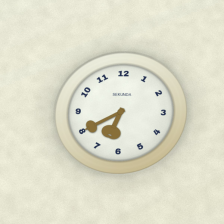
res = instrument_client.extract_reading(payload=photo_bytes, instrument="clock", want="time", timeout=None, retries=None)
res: 6:40
